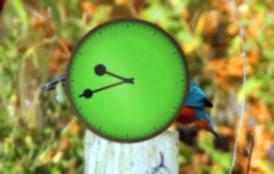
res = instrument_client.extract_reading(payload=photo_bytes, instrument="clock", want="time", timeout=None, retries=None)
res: 9:42
